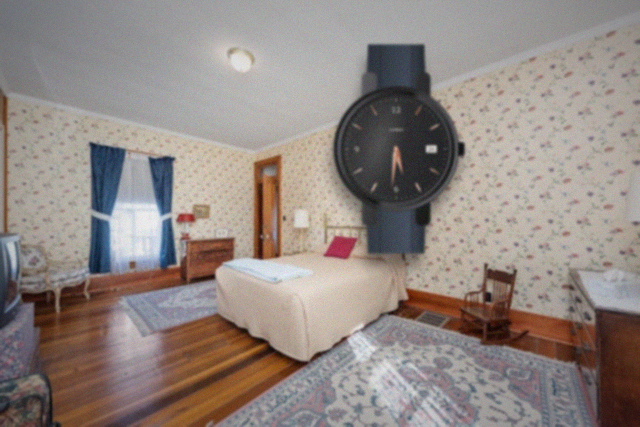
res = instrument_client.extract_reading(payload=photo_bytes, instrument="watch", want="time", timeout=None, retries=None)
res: 5:31
